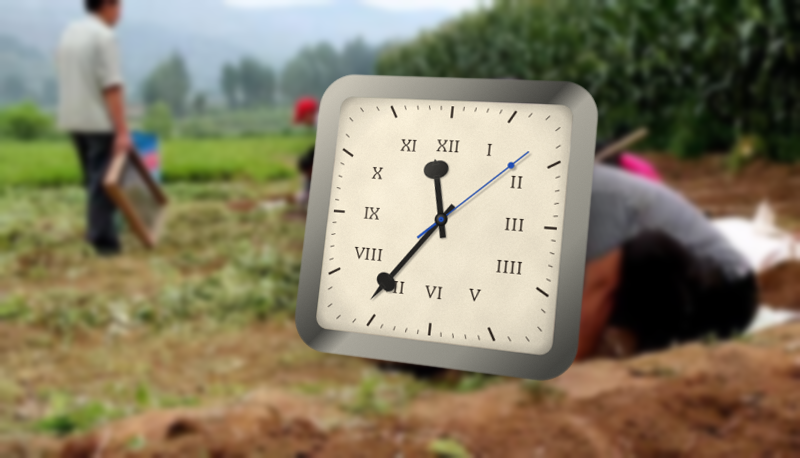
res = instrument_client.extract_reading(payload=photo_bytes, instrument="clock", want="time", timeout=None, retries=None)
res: 11:36:08
